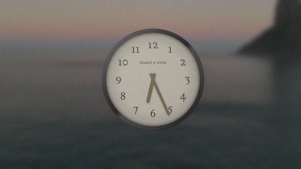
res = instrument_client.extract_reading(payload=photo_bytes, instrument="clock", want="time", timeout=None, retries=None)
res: 6:26
